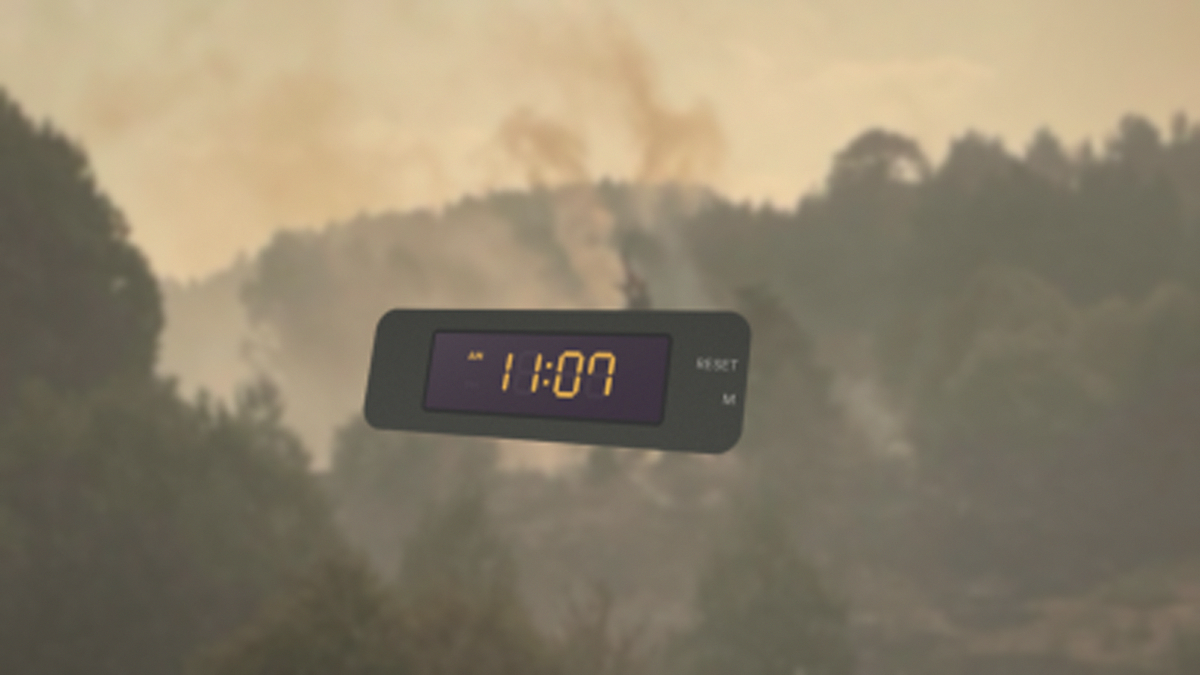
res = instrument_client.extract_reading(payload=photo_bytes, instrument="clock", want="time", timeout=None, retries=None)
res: 11:07
